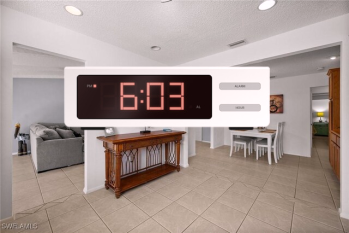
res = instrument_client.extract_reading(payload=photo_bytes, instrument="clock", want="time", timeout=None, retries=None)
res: 6:03
